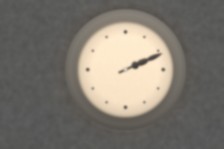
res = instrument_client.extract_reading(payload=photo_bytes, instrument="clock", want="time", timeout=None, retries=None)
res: 2:11
